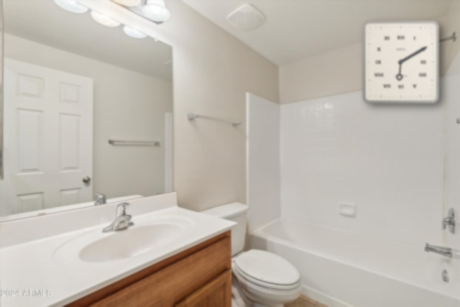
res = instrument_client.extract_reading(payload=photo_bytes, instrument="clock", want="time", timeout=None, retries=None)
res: 6:10
